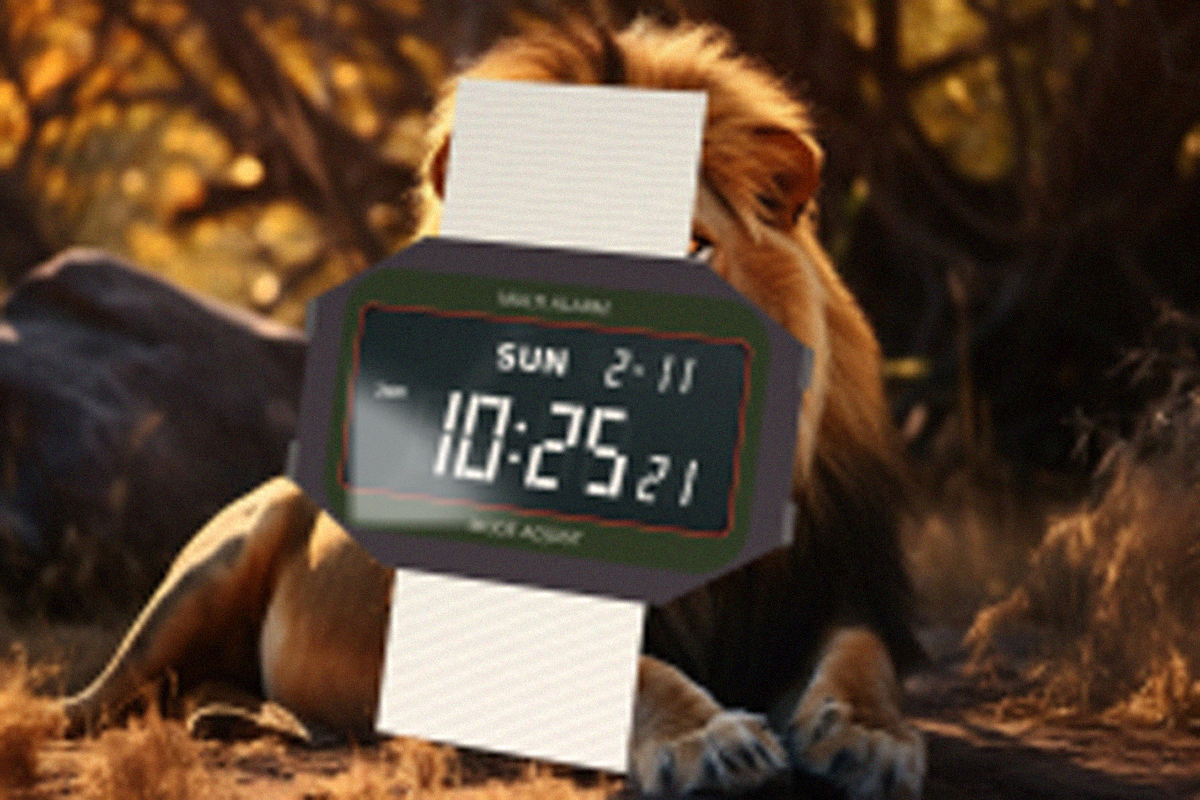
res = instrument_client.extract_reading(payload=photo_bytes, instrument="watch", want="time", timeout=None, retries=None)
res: 10:25:21
